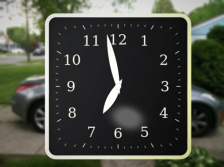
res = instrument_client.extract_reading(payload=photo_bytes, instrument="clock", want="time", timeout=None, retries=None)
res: 6:58
